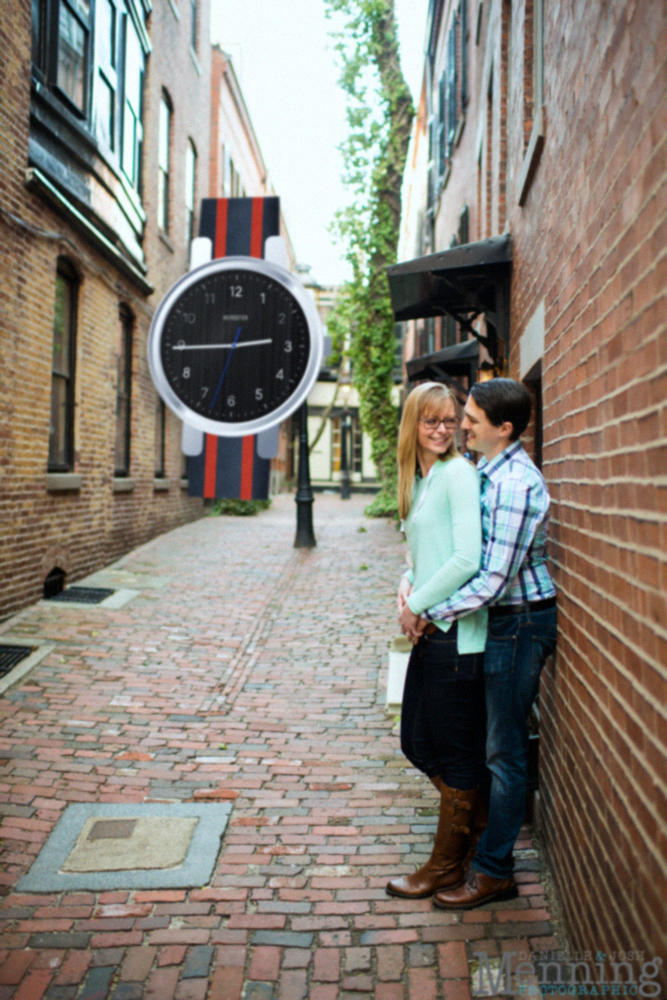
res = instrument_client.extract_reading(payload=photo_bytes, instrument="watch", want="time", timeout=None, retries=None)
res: 2:44:33
